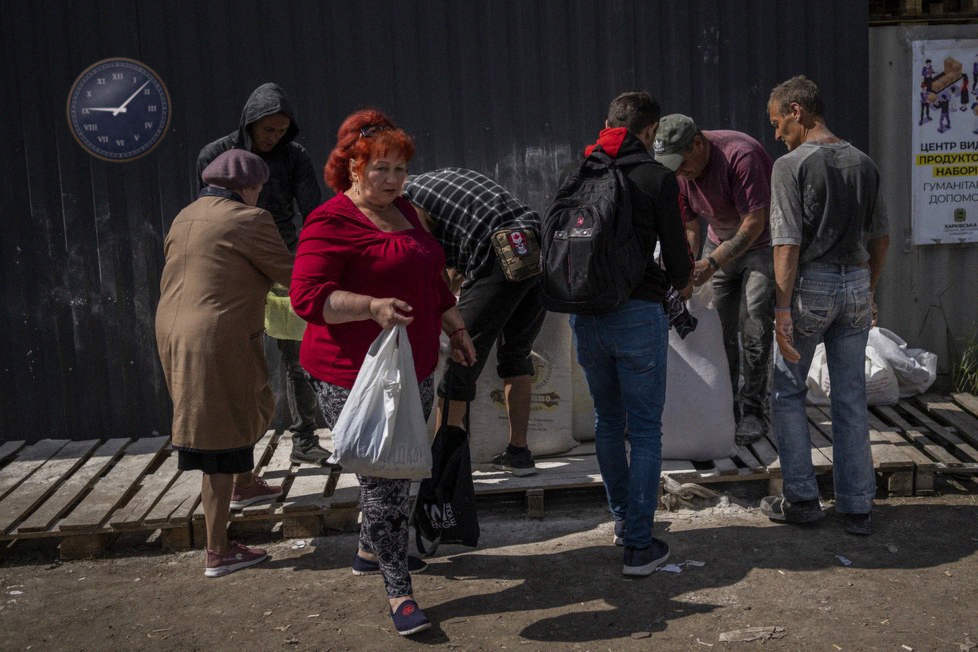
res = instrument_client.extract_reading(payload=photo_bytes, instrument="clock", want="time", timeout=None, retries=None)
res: 9:08
